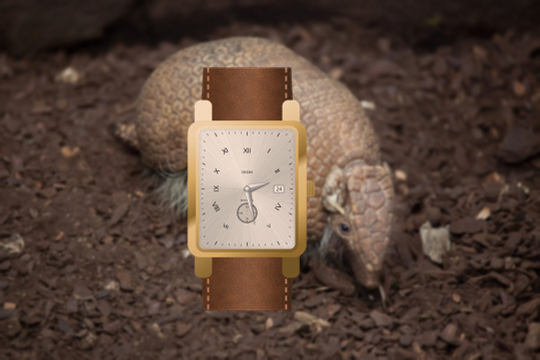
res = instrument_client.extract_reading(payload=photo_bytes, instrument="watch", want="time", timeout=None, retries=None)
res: 2:28
